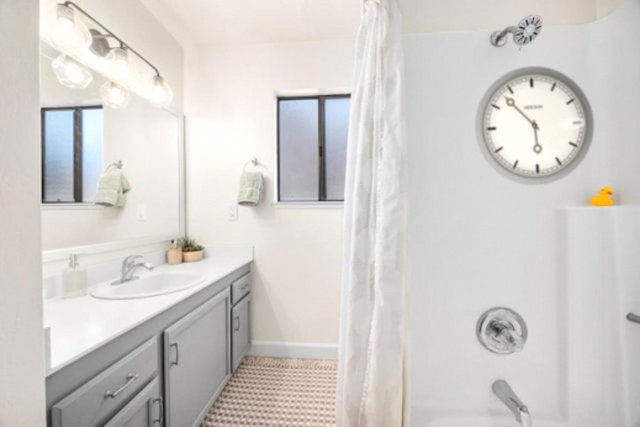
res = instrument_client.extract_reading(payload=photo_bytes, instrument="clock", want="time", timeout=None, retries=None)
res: 5:53
